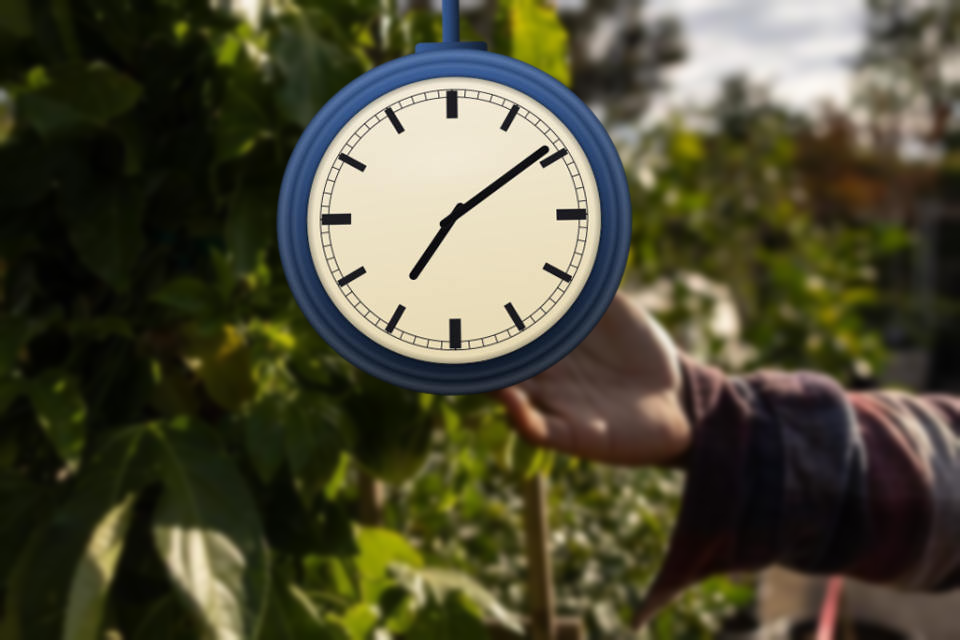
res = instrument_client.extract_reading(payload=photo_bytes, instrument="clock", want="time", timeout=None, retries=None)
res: 7:09
